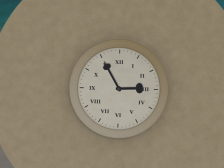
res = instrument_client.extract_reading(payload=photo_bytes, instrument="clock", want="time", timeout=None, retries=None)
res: 2:55
